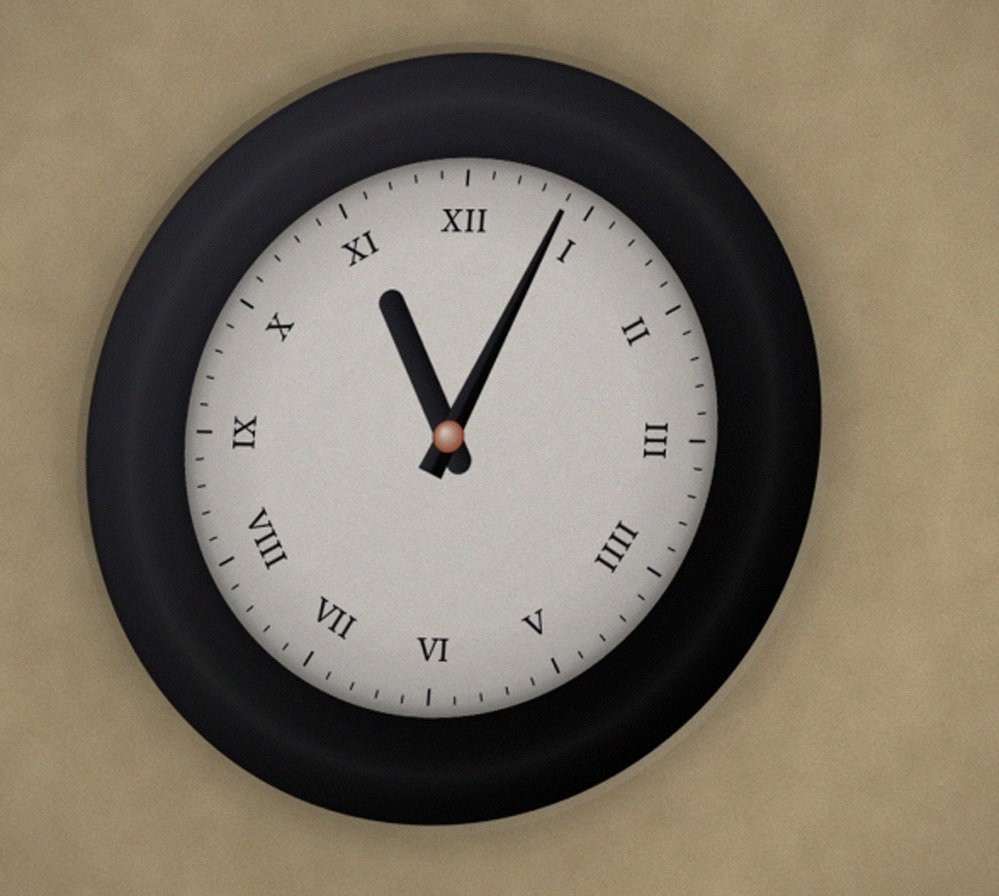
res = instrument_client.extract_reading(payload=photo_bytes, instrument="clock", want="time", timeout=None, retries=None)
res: 11:04
